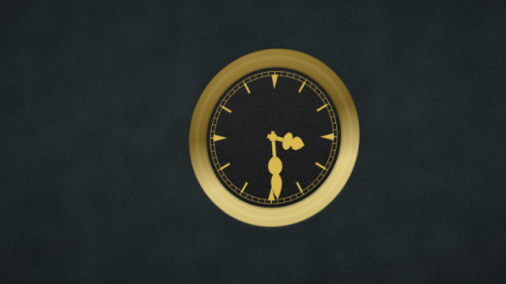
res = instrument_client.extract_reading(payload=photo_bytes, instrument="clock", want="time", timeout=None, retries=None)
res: 3:29
